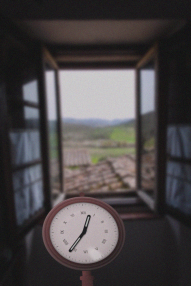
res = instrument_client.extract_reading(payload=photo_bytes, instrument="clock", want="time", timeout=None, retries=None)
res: 12:36
